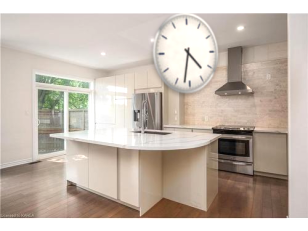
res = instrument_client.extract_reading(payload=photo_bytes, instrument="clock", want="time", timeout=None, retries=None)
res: 4:32
